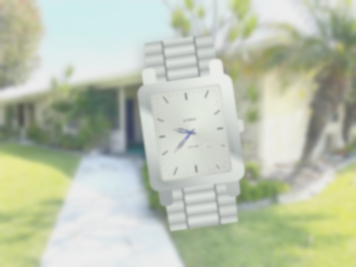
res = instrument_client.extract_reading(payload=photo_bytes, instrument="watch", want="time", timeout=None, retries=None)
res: 9:38
